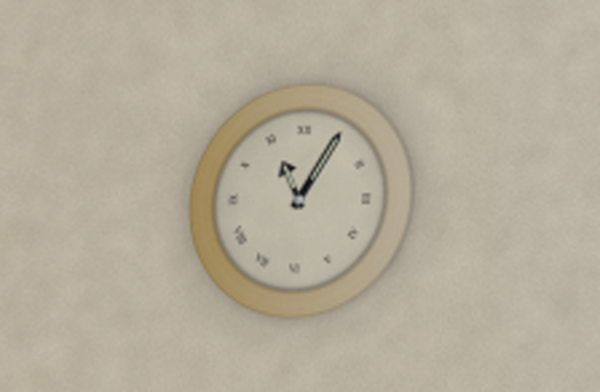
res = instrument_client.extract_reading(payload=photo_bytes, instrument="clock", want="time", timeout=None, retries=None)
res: 11:05
